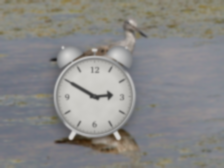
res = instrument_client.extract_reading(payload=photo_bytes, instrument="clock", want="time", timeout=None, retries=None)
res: 2:50
